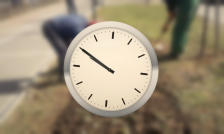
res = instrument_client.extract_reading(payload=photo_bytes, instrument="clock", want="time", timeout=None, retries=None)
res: 9:50
